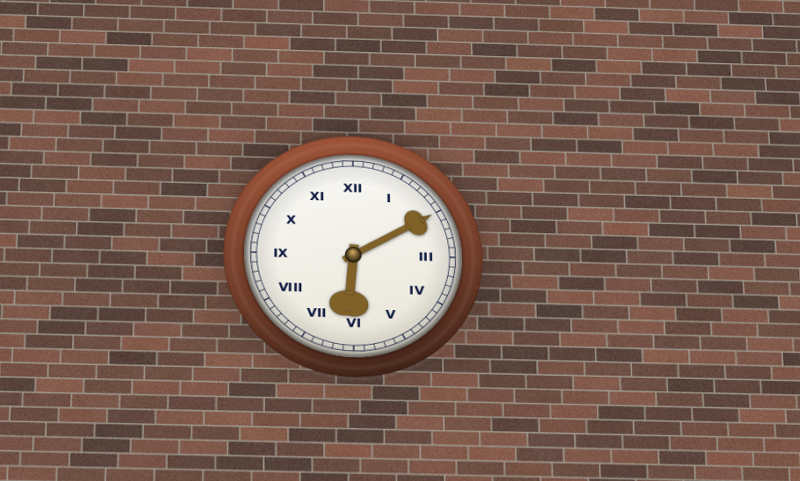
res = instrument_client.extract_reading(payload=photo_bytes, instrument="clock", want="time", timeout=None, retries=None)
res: 6:10
